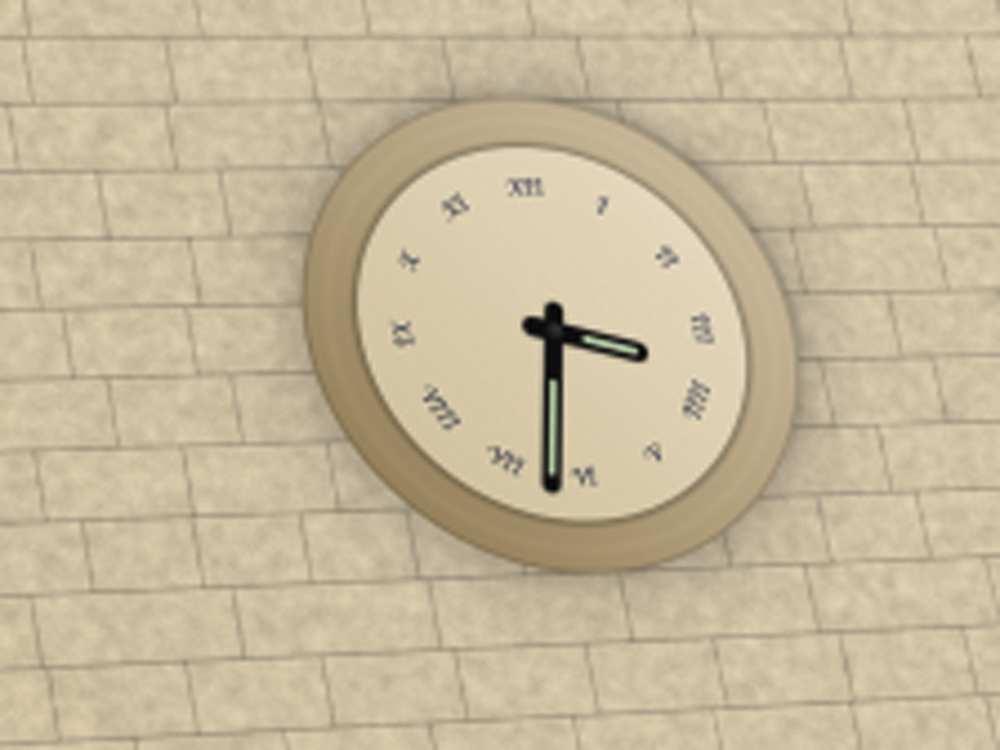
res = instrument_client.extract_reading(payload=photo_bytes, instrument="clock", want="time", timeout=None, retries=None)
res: 3:32
